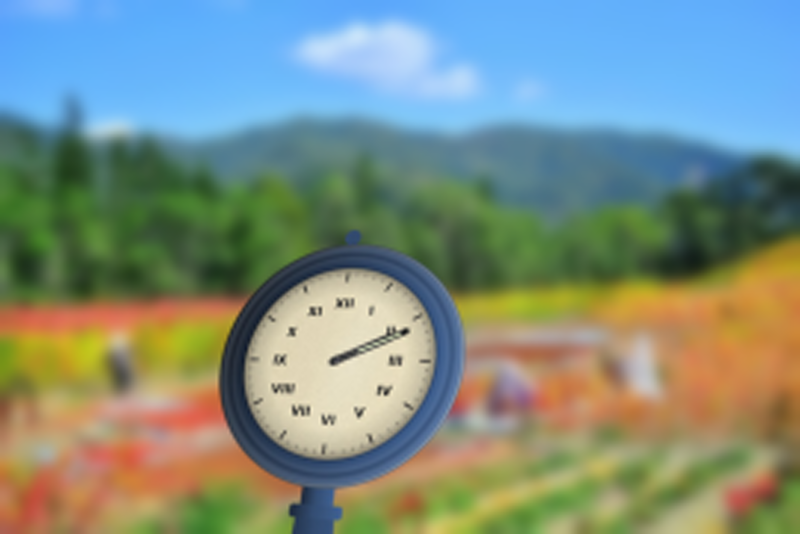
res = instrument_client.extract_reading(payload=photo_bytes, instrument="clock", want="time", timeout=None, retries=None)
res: 2:11
